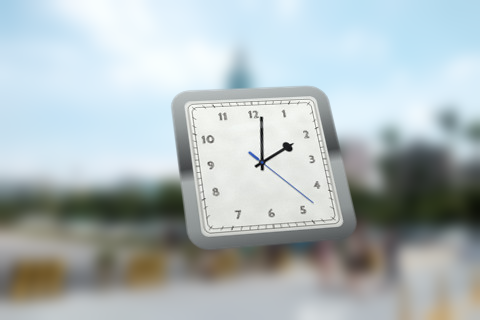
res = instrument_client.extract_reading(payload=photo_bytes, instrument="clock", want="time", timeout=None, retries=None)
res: 2:01:23
